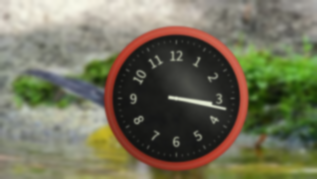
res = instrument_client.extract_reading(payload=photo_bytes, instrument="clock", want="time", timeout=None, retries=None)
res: 3:17
